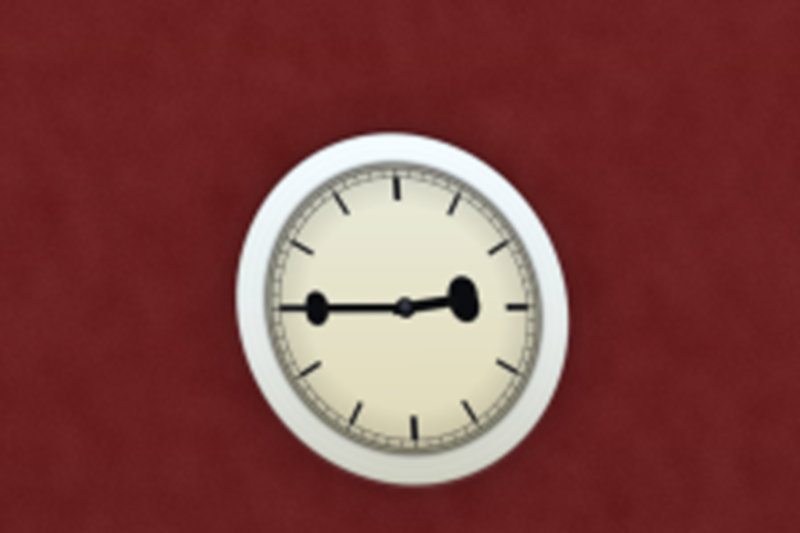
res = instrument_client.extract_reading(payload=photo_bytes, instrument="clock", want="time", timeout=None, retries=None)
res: 2:45
